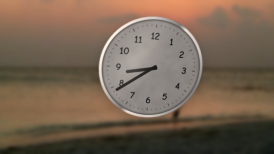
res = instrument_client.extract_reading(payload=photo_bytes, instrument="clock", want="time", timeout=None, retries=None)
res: 8:39
